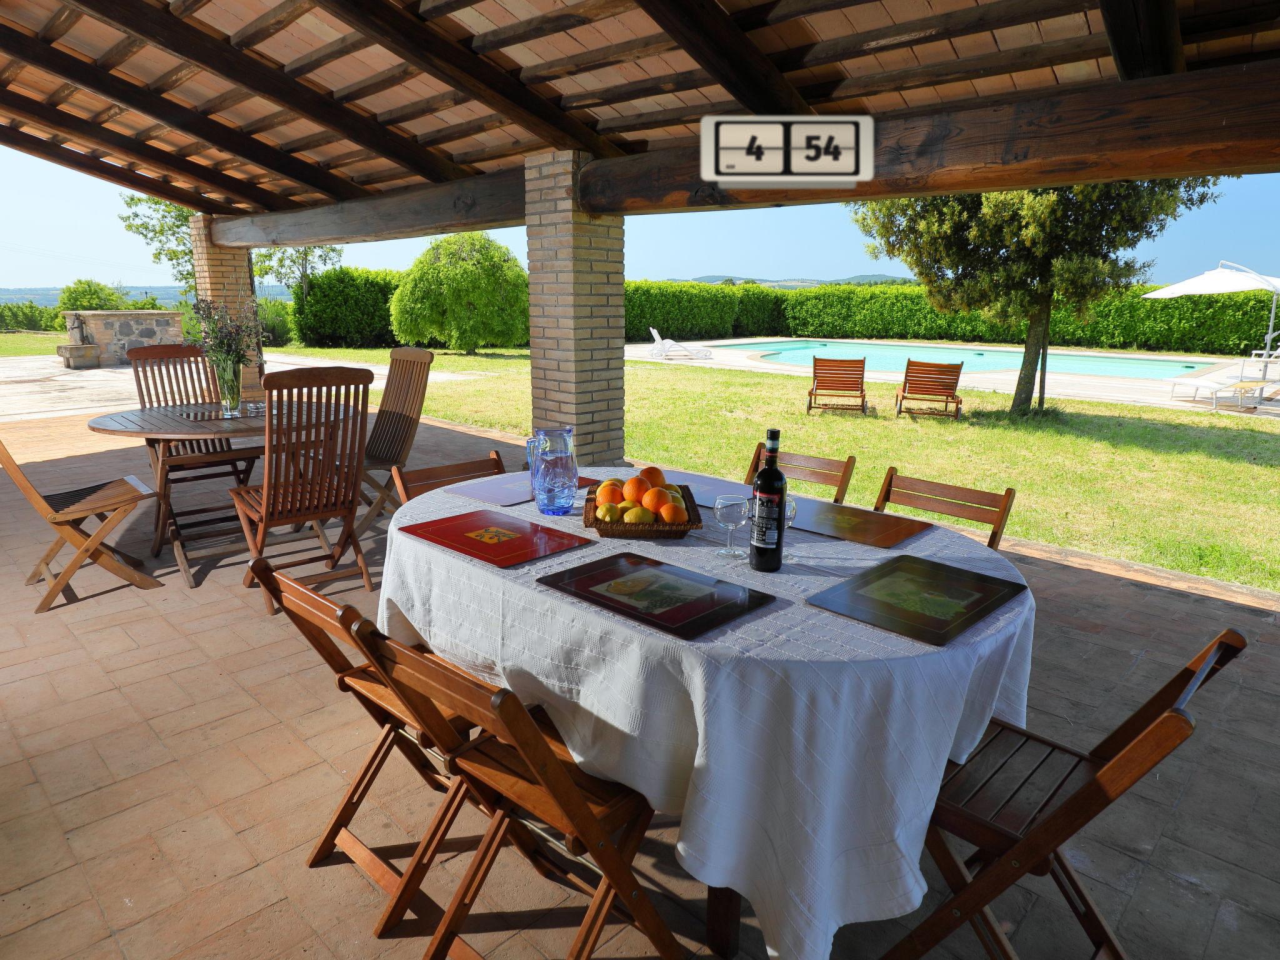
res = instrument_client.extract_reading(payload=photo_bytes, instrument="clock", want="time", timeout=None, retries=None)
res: 4:54
